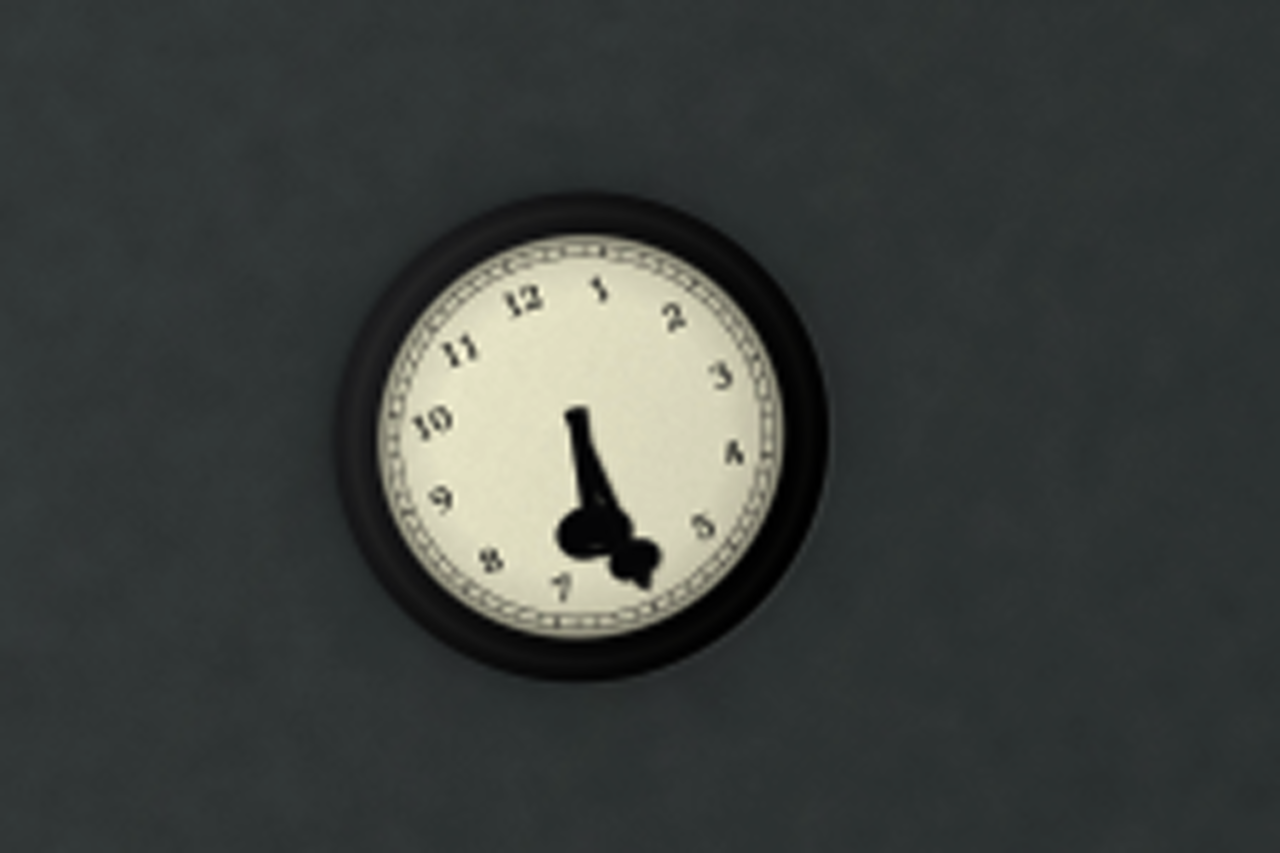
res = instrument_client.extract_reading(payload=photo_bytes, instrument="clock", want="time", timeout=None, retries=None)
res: 6:30
